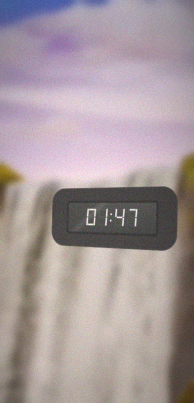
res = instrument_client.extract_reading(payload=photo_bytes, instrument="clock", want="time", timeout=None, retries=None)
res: 1:47
